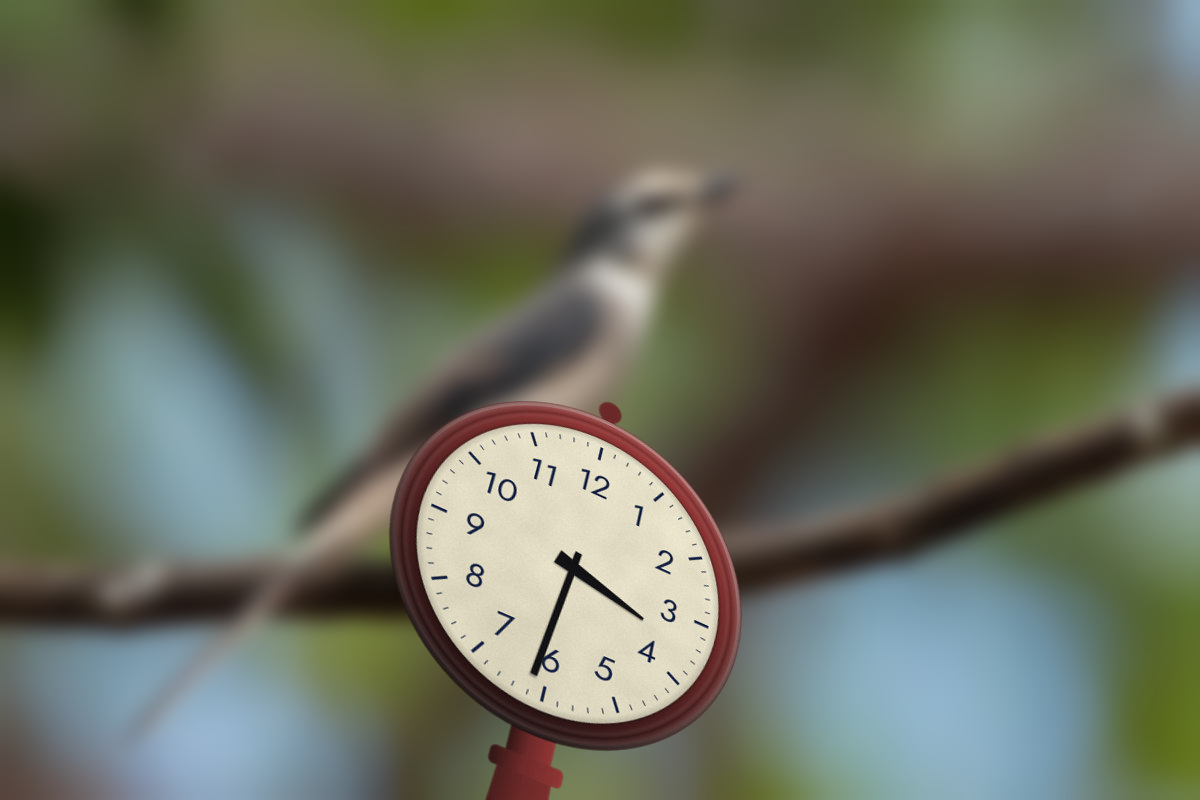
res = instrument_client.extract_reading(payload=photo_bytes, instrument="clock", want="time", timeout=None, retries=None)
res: 3:31
